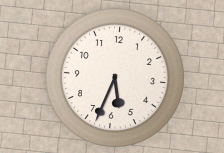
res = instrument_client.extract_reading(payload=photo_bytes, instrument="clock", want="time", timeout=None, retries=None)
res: 5:33
